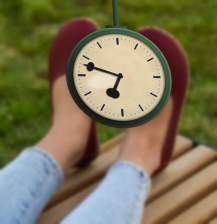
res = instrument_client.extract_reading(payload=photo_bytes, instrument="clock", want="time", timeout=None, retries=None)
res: 6:48
